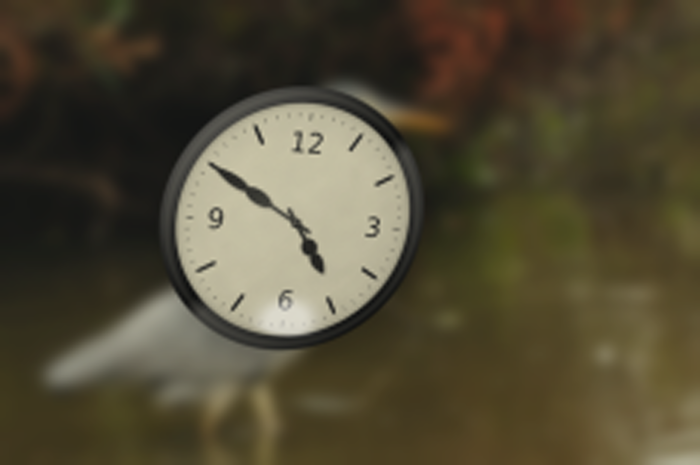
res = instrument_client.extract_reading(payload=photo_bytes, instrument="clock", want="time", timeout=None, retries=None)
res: 4:50
